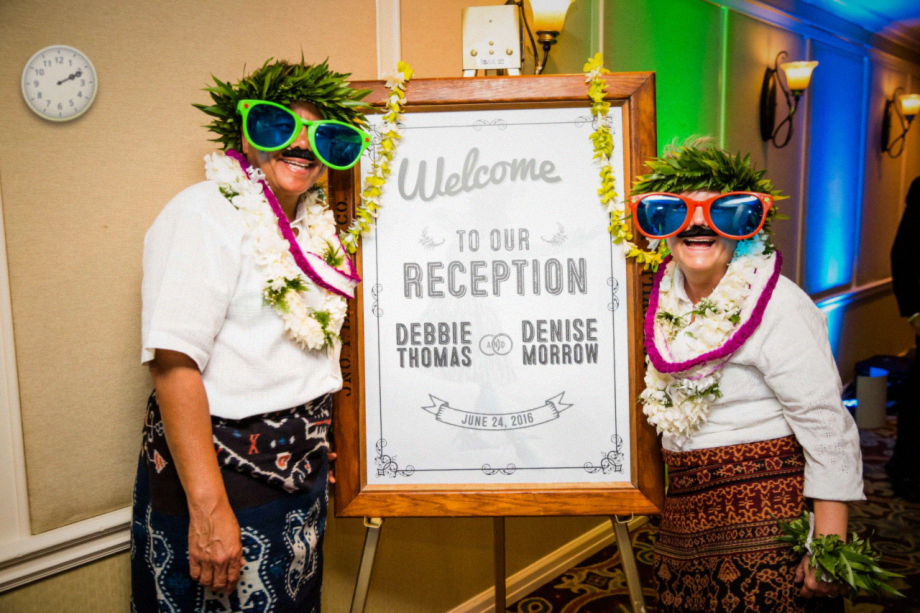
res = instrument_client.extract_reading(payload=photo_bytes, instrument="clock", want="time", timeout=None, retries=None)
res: 2:11
